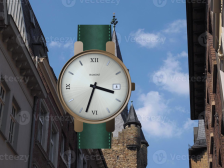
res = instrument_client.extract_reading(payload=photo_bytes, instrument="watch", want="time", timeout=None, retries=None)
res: 3:33
